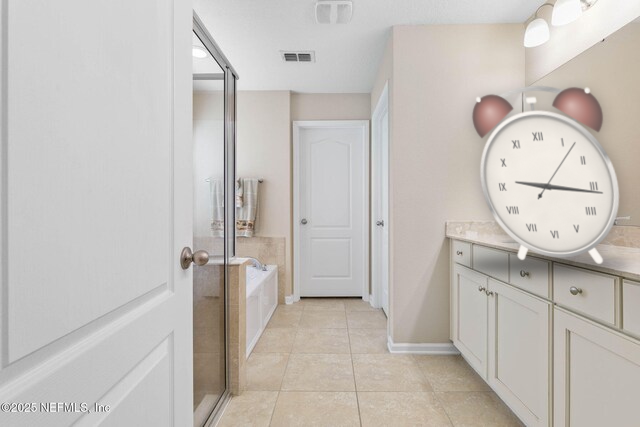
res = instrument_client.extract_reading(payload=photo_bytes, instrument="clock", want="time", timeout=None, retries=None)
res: 9:16:07
